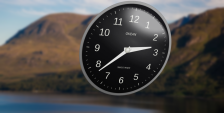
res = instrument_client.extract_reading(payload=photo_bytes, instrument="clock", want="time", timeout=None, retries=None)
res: 2:38
